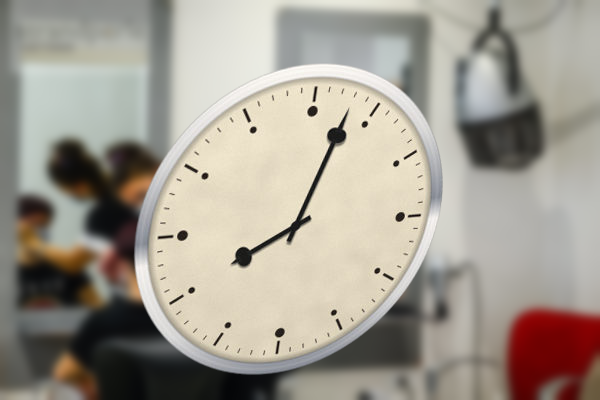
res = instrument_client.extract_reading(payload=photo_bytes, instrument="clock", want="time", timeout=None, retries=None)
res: 8:03
